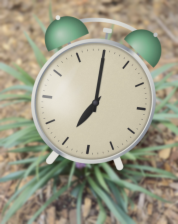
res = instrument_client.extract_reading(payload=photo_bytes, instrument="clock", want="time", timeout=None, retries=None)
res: 7:00
